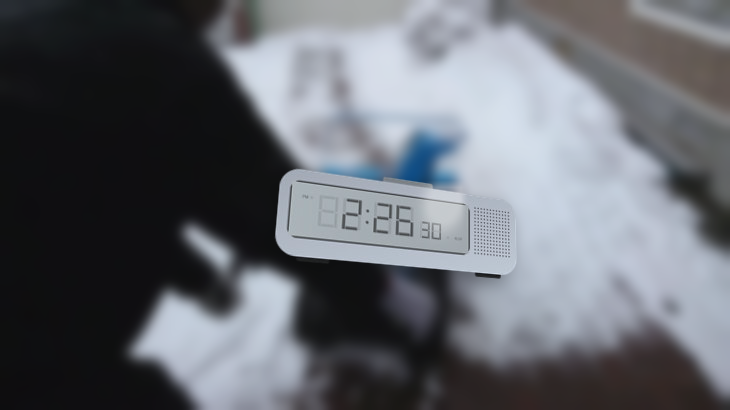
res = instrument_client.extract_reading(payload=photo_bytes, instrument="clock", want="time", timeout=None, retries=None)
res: 2:26:30
